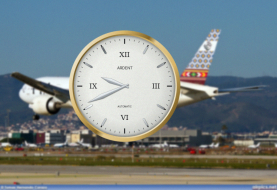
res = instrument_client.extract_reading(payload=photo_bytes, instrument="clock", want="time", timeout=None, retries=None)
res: 9:41
